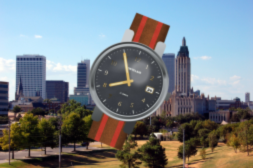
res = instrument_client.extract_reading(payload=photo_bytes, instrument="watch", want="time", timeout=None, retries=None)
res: 7:55
